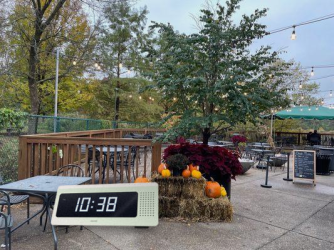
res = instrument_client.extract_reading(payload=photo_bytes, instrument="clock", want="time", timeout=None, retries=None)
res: 10:38
